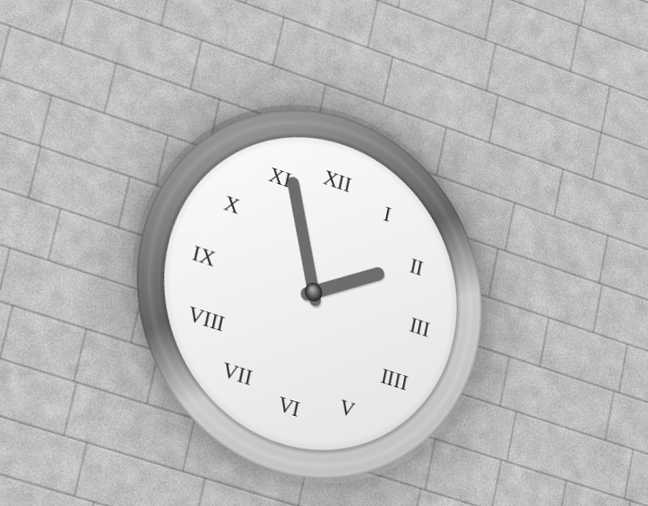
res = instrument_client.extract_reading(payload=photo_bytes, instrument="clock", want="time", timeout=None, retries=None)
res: 1:56
